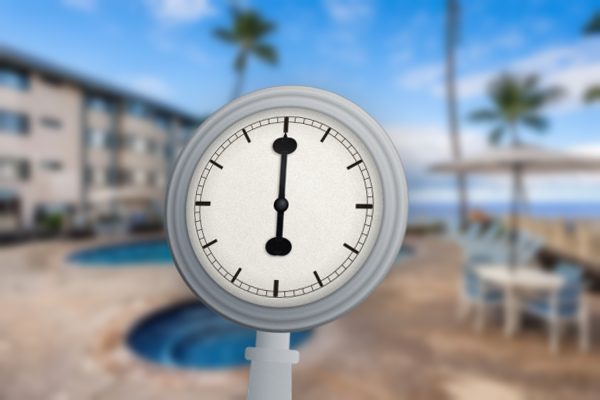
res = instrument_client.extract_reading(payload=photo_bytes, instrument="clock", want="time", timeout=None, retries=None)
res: 6:00
